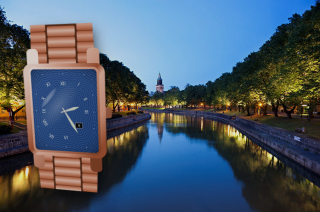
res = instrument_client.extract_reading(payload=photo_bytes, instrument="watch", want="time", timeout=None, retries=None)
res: 2:25
